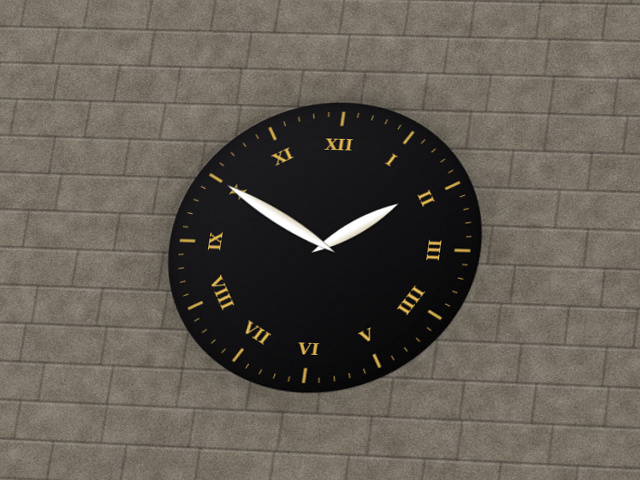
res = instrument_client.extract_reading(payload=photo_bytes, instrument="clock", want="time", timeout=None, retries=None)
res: 1:50
